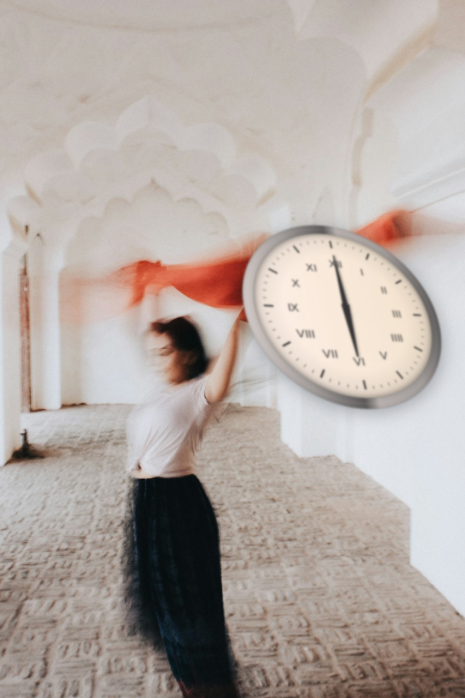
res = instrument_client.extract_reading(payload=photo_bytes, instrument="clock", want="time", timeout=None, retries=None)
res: 6:00
